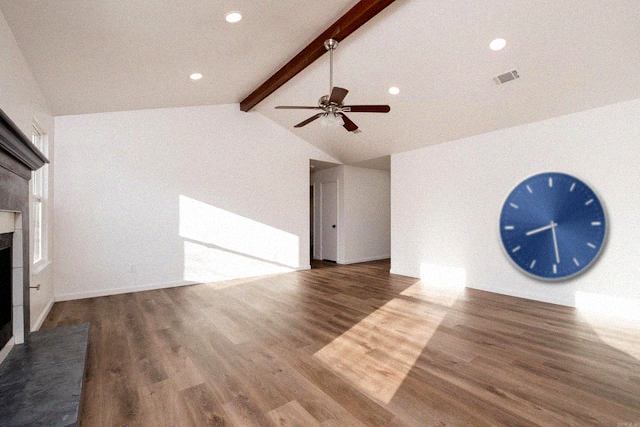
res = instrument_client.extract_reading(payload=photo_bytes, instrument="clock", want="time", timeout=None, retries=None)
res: 8:29
